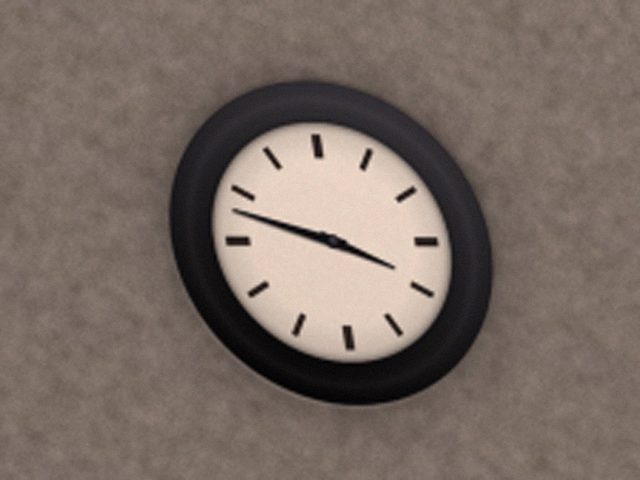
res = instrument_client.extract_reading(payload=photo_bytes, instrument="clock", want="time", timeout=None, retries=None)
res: 3:48
